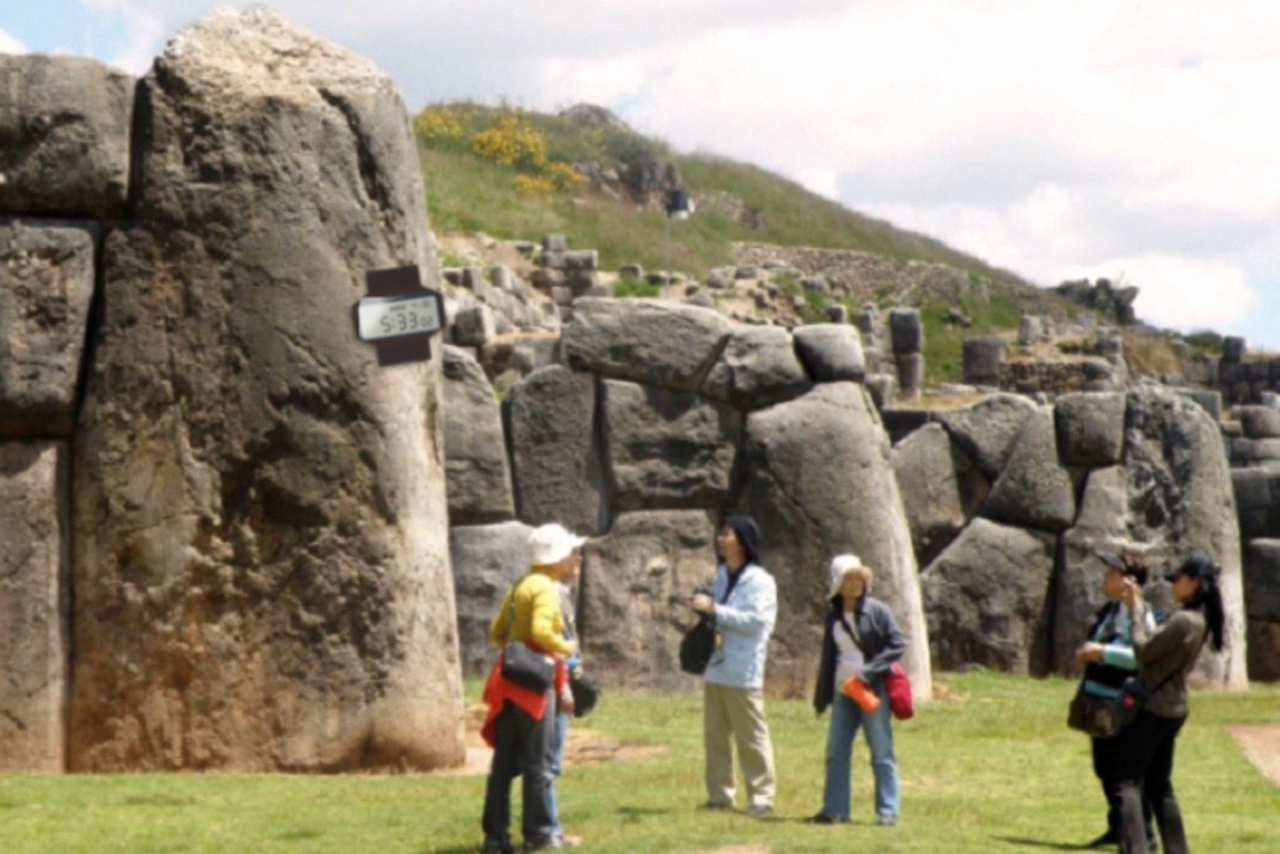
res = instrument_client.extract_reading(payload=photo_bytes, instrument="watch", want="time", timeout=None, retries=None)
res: 5:33
